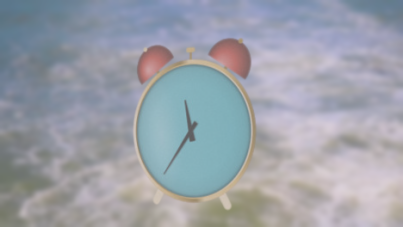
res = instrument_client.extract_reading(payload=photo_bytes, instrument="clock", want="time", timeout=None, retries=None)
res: 11:36
